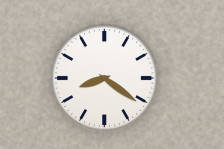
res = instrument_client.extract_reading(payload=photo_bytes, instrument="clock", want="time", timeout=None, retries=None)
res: 8:21
